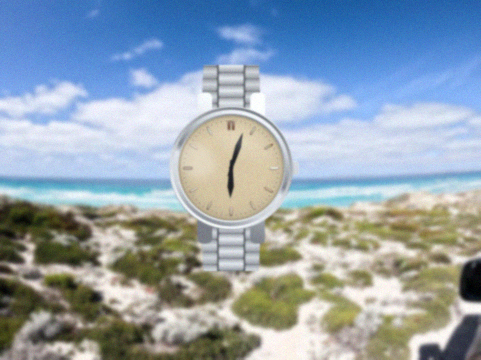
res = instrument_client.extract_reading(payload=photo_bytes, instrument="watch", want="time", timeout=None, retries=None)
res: 6:03
